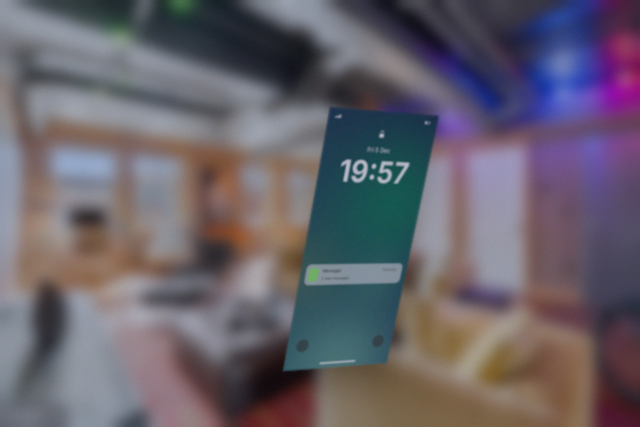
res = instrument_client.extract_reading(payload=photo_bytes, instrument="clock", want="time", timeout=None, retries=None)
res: 19:57
